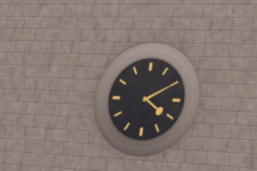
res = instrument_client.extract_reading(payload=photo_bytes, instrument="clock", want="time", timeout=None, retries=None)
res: 4:10
